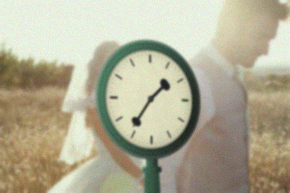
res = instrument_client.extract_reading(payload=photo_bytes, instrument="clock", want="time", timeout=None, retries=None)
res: 1:36
